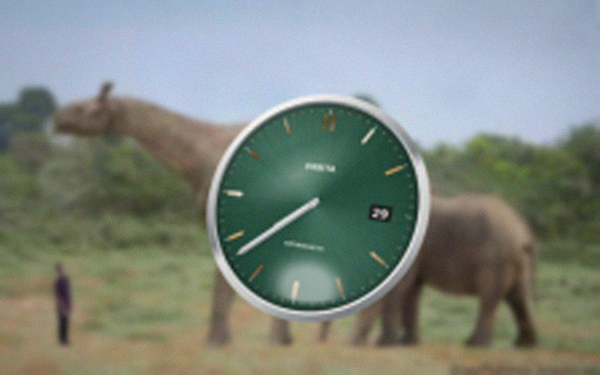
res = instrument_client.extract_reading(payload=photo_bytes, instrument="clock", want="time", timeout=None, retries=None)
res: 7:38
